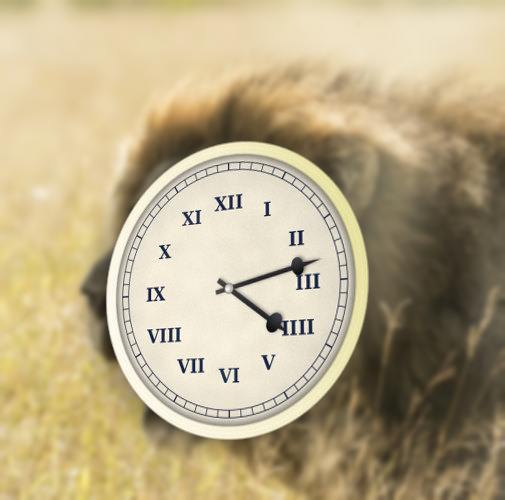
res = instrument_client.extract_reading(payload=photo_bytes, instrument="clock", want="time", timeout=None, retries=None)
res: 4:13
